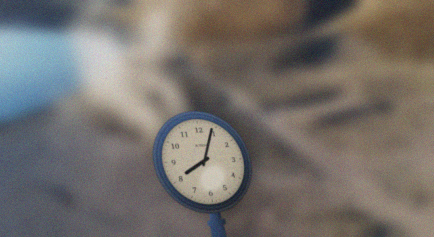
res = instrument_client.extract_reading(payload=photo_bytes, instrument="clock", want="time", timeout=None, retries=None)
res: 8:04
